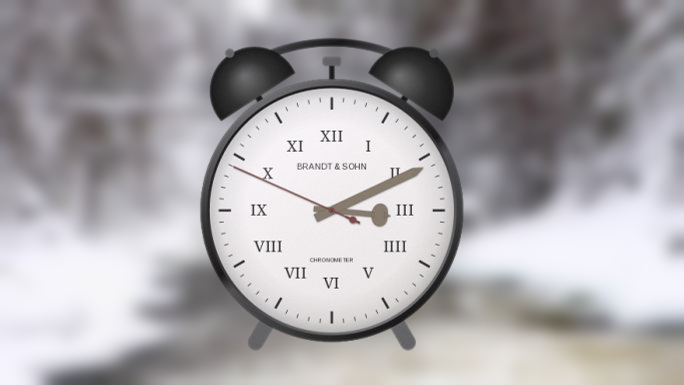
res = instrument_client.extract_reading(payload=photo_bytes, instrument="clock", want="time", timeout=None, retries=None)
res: 3:10:49
